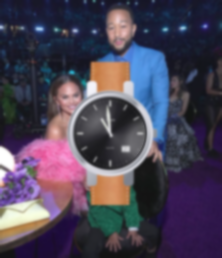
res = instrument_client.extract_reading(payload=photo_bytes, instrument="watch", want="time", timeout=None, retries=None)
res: 10:59
